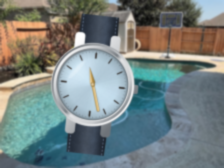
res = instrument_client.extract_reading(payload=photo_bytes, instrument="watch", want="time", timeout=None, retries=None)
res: 11:27
